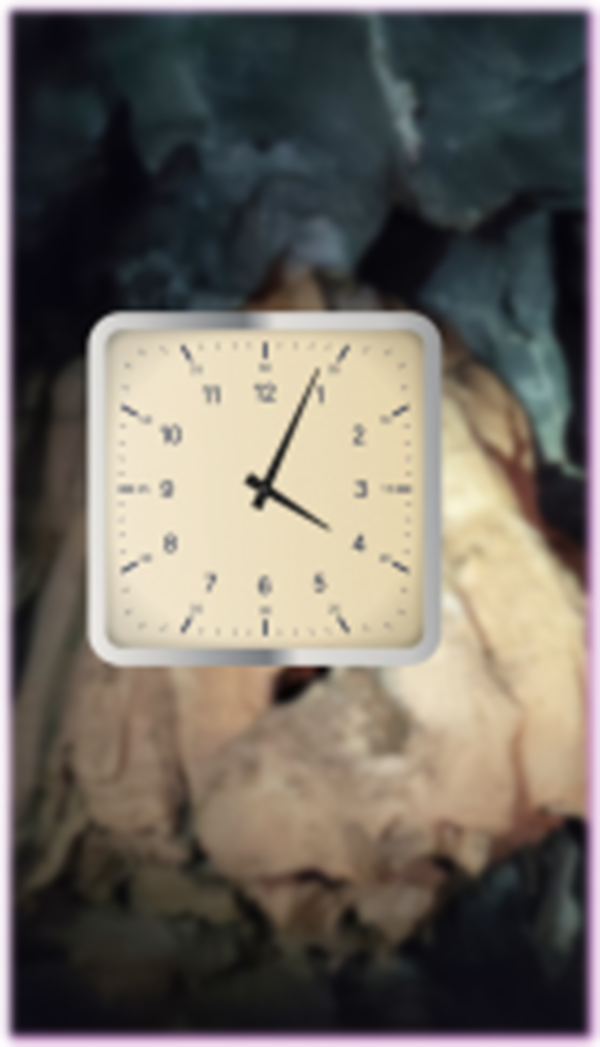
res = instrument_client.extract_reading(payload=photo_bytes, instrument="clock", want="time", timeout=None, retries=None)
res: 4:04
